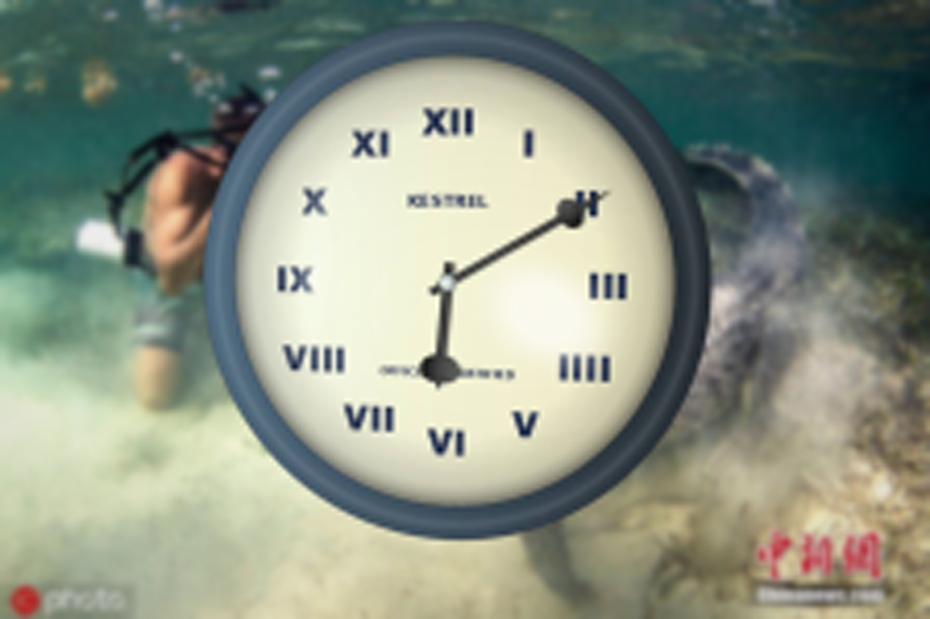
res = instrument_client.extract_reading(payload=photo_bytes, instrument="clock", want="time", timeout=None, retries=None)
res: 6:10
